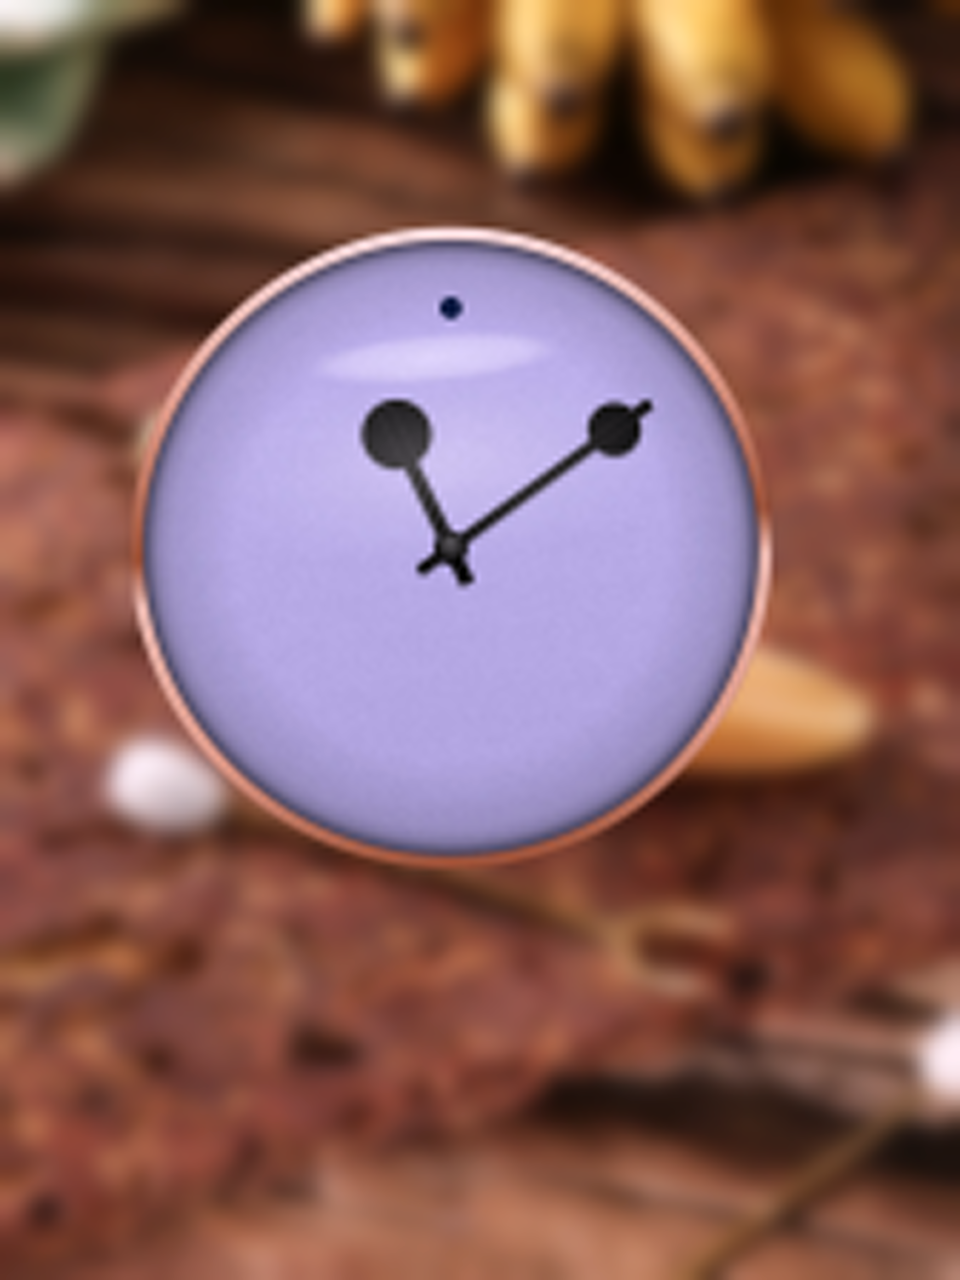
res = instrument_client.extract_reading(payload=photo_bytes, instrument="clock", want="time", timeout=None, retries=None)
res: 11:09
